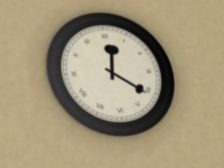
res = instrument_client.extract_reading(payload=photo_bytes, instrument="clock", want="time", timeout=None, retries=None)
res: 12:21
